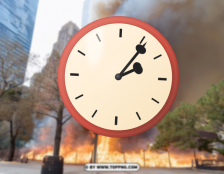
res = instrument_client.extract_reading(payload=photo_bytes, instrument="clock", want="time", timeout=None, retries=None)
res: 2:06
